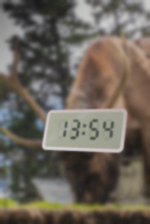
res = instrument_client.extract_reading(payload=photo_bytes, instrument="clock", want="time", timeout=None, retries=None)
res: 13:54
